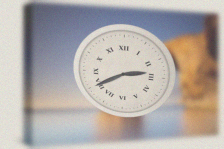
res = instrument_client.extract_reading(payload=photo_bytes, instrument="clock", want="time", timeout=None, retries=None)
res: 2:40
